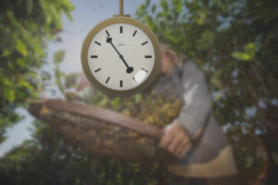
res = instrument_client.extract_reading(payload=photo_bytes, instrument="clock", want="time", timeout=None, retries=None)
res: 4:54
